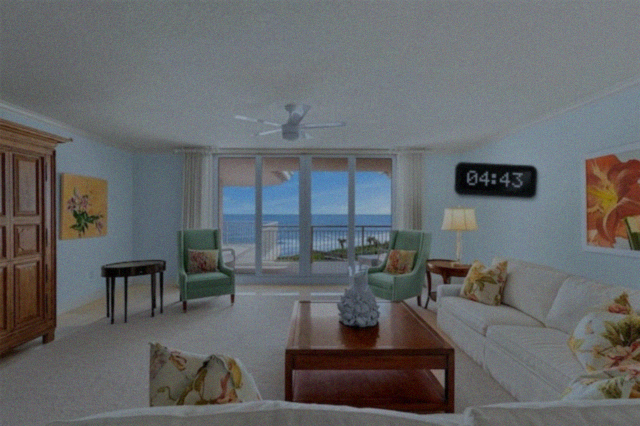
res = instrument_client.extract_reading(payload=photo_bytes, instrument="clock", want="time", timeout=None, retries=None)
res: 4:43
